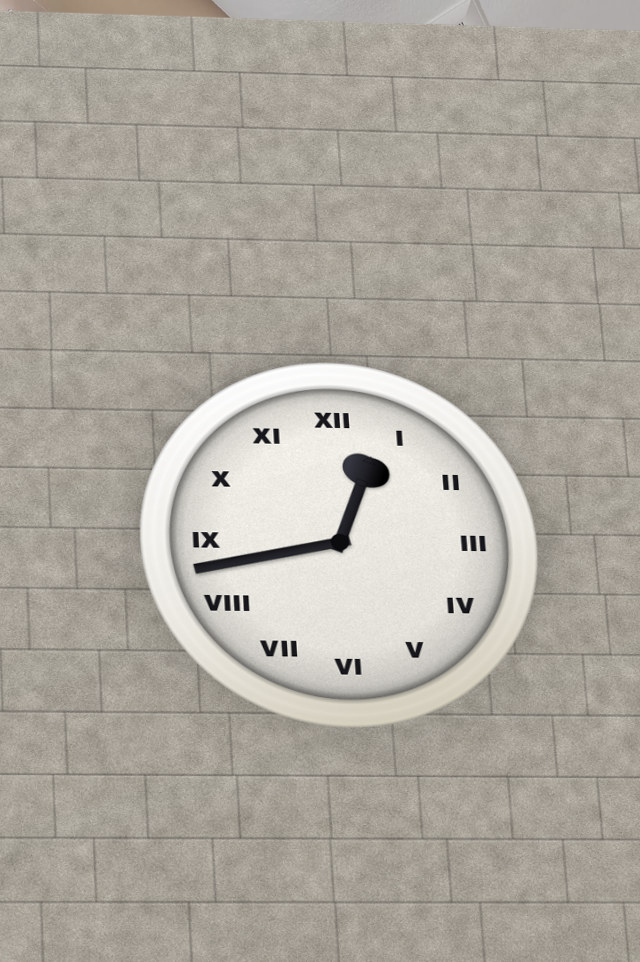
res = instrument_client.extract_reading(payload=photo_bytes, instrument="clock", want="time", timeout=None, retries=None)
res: 12:43
